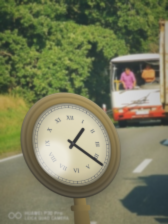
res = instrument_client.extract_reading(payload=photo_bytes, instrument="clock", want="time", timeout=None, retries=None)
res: 1:21
